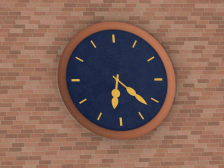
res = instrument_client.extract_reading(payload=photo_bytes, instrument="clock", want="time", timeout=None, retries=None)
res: 6:22
